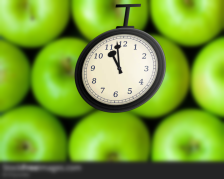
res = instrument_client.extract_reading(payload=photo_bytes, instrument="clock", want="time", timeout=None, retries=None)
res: 10:58
